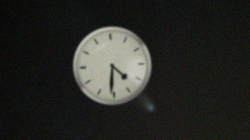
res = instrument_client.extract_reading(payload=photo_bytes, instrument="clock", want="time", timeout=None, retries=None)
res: 4:31
